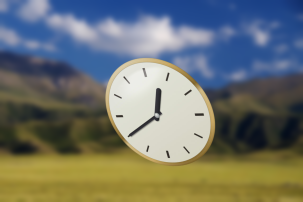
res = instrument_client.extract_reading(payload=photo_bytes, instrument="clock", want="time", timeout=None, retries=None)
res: 12:40
